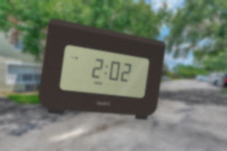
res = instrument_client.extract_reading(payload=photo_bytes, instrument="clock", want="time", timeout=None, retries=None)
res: 2:02
